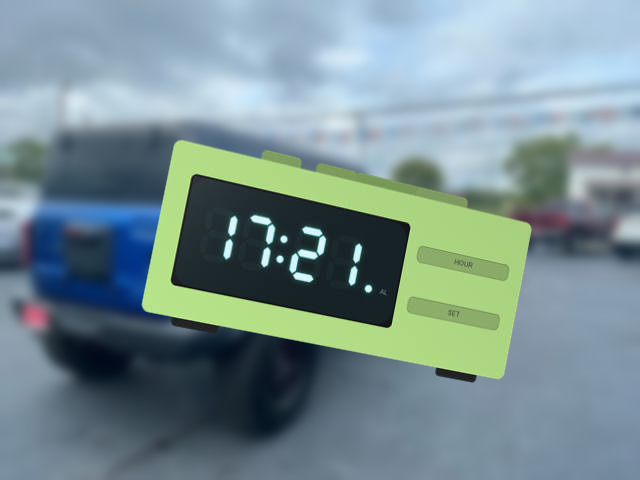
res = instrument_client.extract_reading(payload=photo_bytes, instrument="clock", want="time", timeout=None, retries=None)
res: 17:21
